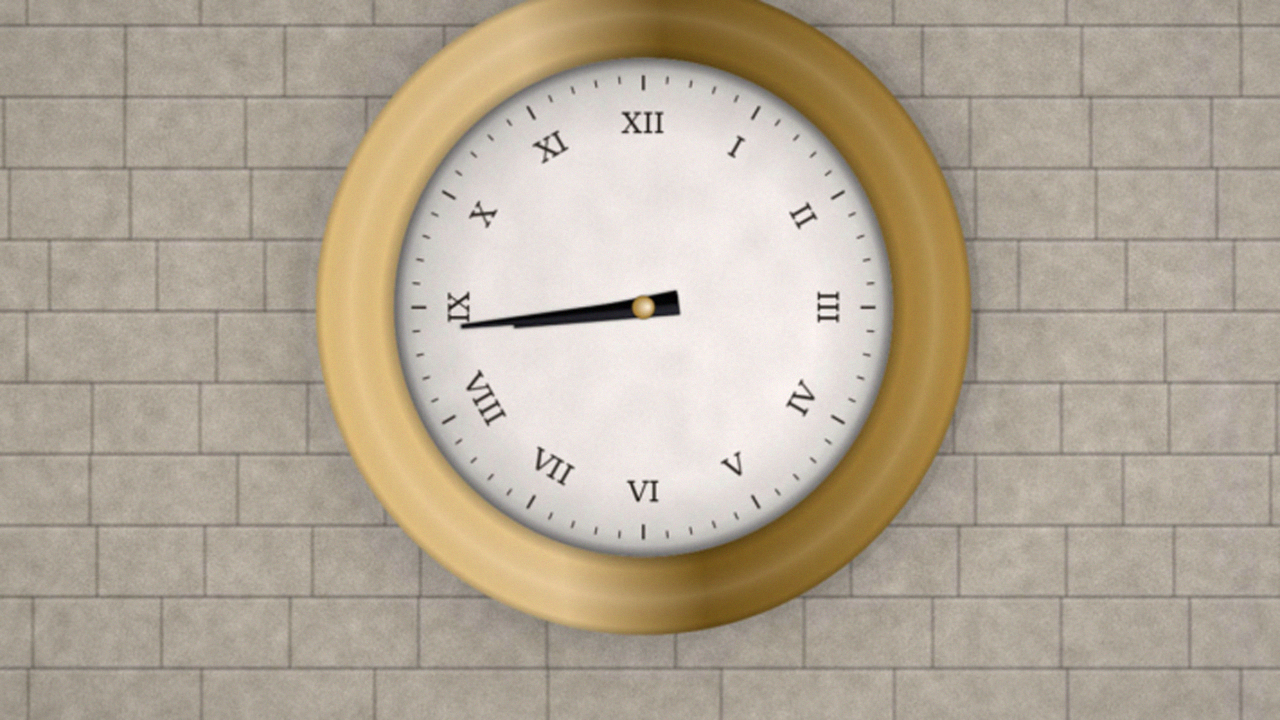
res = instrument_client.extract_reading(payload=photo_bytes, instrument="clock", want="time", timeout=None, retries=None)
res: 8:44
